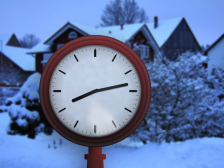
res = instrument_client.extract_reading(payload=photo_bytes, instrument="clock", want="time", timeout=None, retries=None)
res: 8:13
